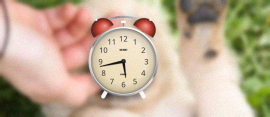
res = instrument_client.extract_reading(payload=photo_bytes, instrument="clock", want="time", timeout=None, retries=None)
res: 5:43
